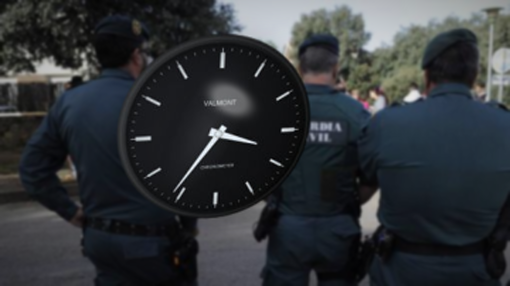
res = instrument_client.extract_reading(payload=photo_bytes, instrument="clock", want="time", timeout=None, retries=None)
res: 3:36
